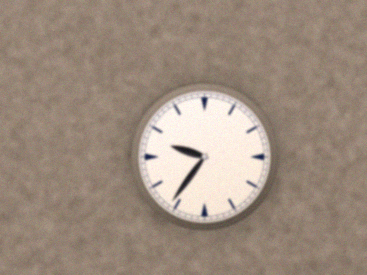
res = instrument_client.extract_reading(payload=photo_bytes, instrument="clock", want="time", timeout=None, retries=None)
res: 9:36
